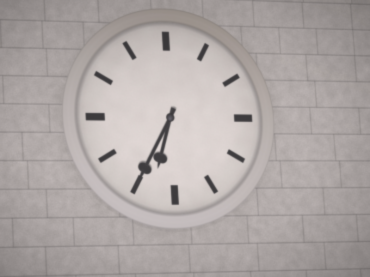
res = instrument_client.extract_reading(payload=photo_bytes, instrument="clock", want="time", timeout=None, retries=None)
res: 6:35
